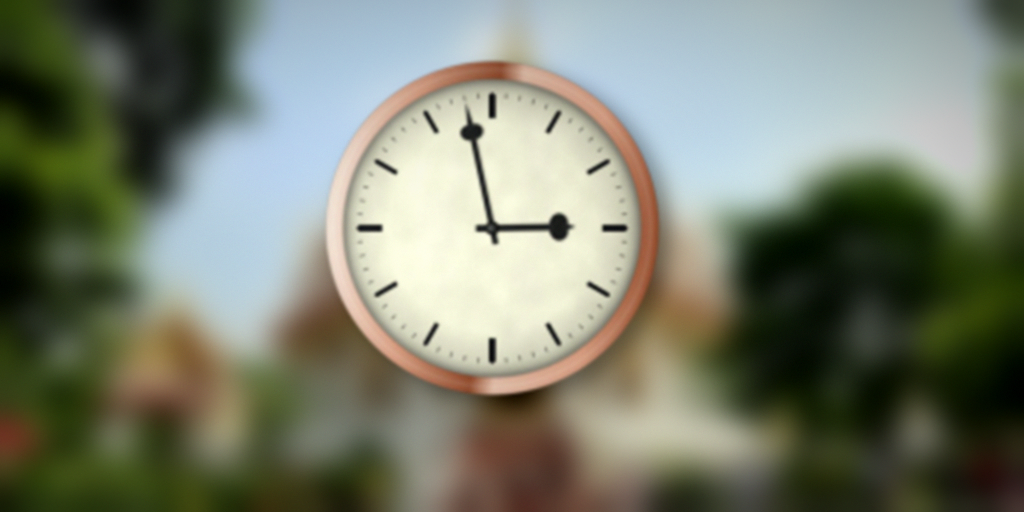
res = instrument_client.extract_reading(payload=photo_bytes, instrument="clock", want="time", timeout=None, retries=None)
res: 2:58
